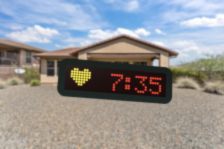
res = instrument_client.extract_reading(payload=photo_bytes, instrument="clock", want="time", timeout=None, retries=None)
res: 7:35
